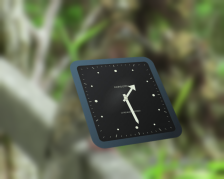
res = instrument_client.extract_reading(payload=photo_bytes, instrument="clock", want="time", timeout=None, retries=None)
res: 1:29
